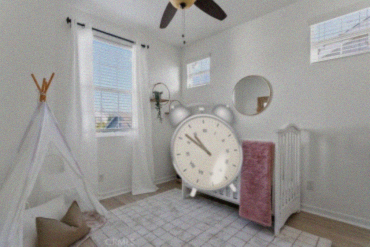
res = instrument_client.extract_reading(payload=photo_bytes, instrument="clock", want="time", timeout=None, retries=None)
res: 10:52
